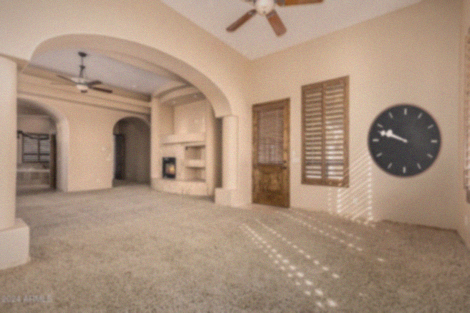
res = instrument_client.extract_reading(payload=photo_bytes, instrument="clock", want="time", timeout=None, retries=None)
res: 9:48
